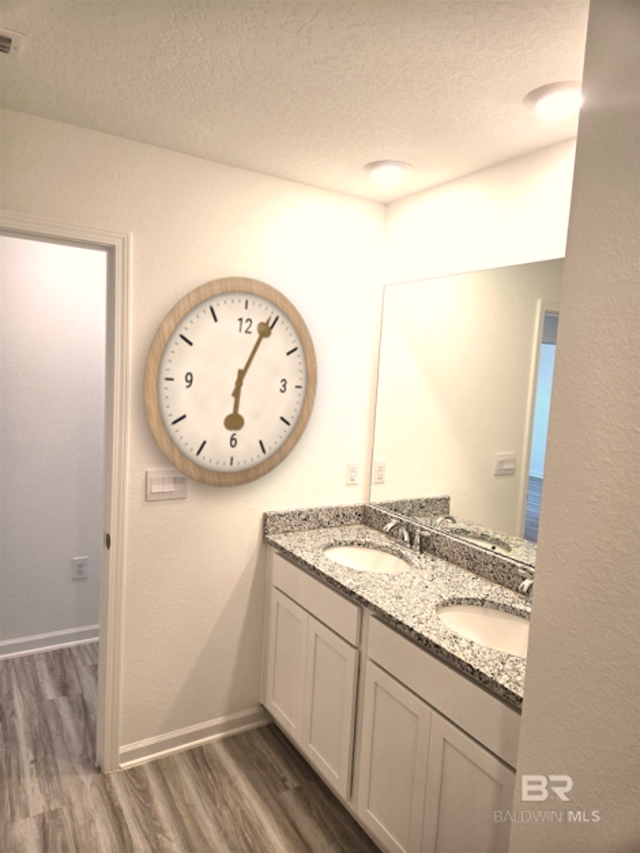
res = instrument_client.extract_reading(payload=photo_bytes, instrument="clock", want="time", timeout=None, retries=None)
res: 6:04
